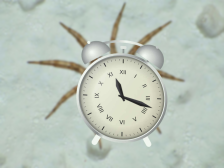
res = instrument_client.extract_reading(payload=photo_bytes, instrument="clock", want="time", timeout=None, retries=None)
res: 11:18
